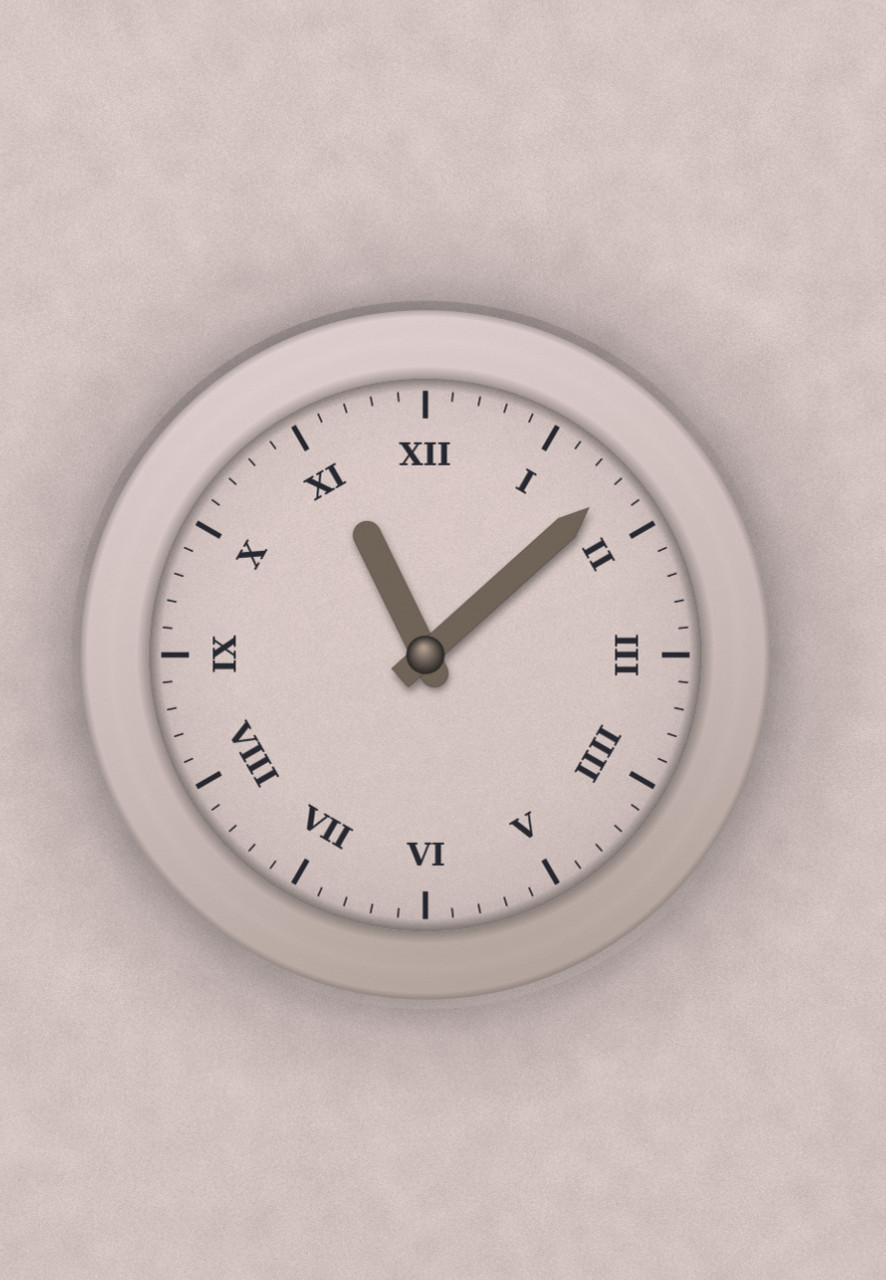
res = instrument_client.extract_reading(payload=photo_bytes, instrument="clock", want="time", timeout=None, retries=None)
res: 11:08
